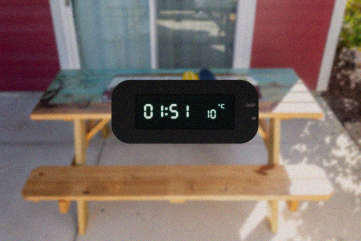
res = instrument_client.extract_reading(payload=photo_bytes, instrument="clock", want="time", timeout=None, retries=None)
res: 1:51
